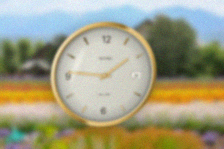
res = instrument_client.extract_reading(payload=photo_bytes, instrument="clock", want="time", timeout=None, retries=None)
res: 1:46
